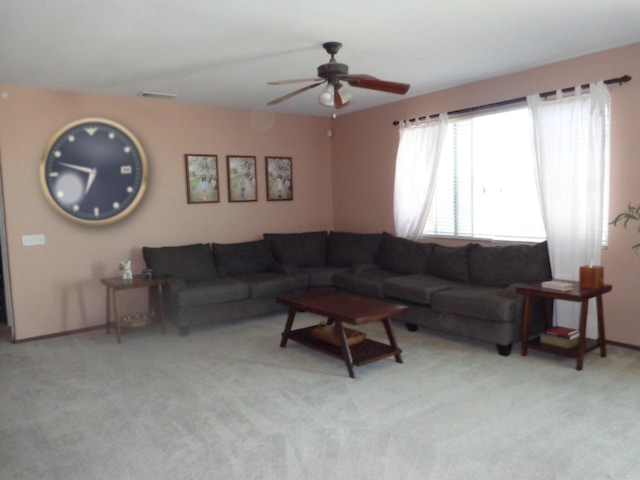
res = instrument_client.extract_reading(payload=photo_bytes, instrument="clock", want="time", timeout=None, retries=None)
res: 6:48
